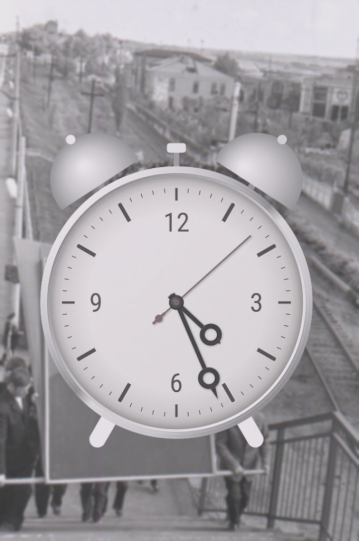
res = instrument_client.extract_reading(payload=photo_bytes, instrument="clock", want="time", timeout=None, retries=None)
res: 4:26:08
